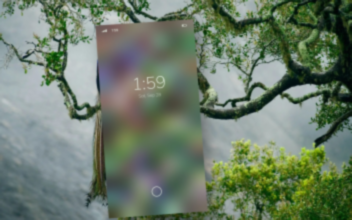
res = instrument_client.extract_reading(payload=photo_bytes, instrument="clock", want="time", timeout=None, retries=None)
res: 1:59
